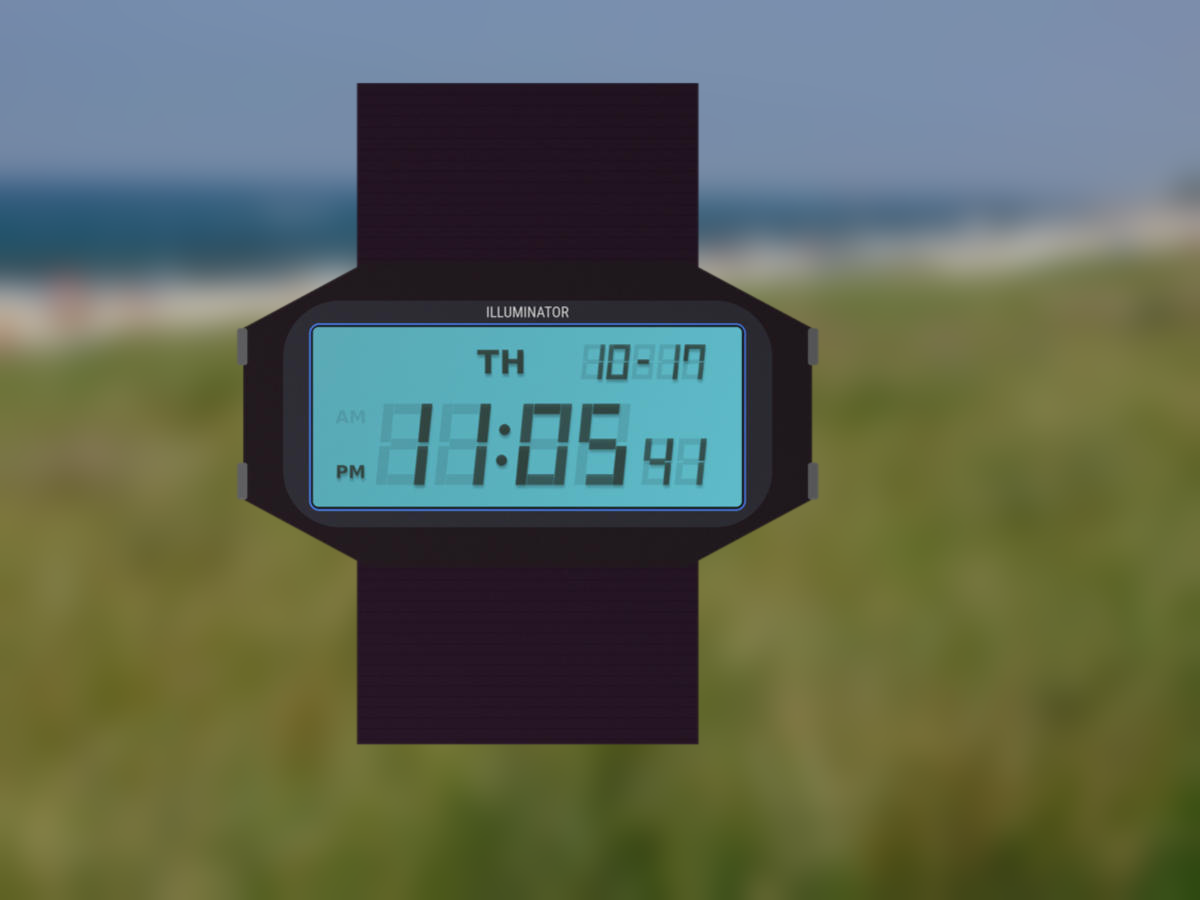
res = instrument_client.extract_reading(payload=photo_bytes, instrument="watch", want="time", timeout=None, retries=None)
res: 11:05:41
